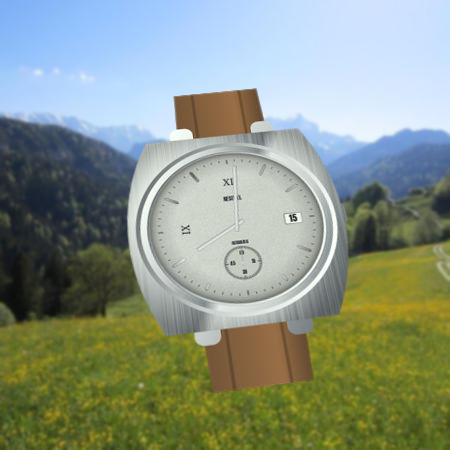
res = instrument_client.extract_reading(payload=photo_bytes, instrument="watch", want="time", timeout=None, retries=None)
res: 8:01
